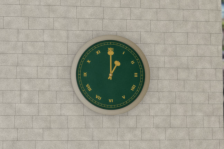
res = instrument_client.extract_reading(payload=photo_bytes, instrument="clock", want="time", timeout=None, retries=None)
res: 1:00
